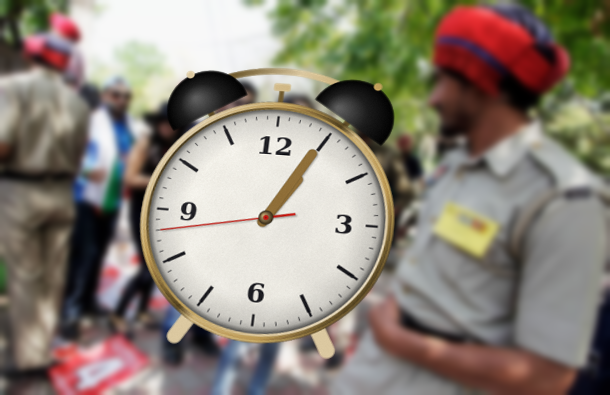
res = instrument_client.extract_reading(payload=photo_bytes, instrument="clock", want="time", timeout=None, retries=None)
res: 1:04:43
